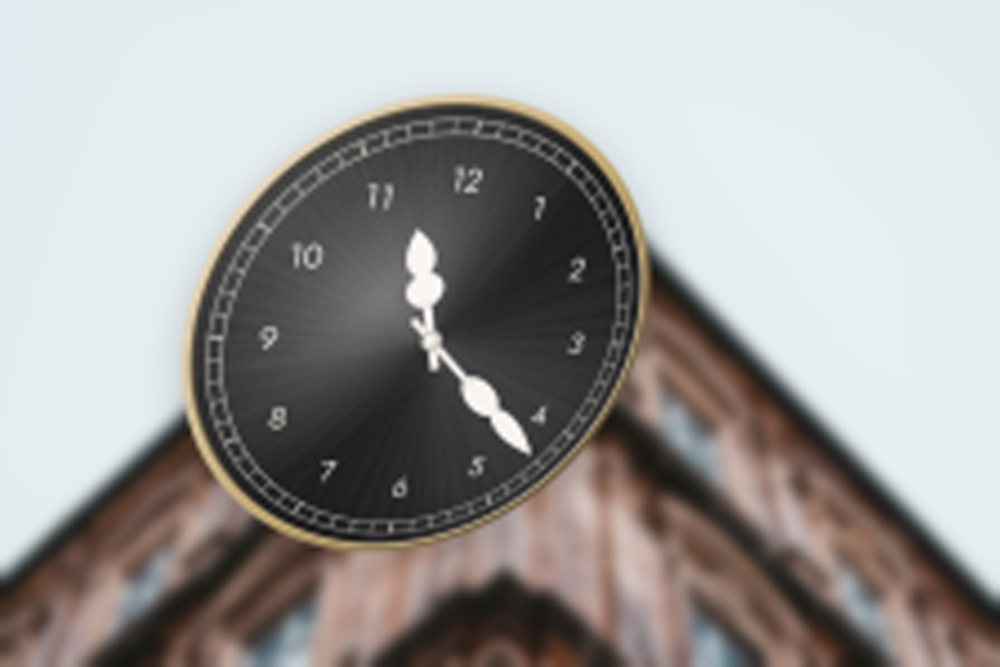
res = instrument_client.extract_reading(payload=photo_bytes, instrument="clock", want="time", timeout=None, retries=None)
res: 11:22
